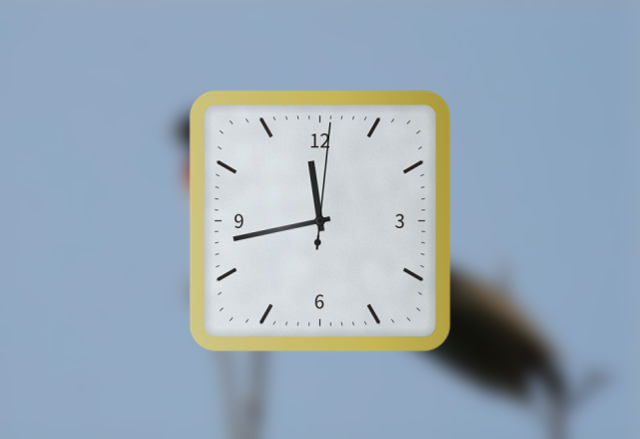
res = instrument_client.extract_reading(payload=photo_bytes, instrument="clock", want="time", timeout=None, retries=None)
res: 11:43:01
